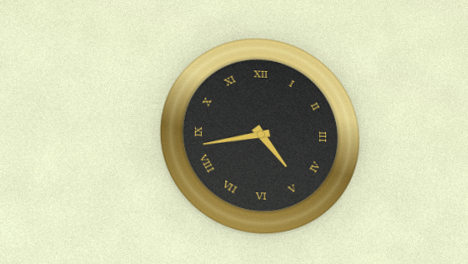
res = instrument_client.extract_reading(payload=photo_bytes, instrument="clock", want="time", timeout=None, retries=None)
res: 4:43
